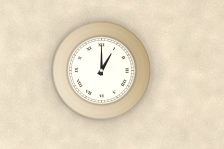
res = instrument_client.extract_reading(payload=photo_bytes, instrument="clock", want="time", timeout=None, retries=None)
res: 1:00
